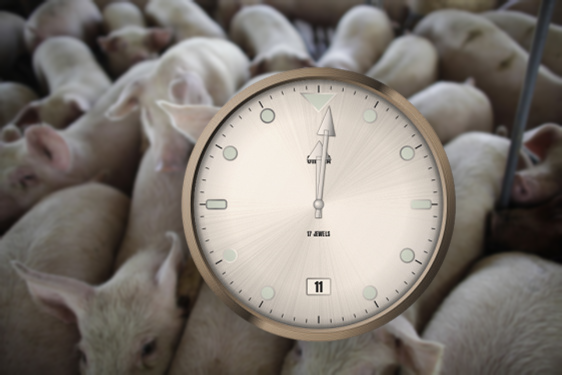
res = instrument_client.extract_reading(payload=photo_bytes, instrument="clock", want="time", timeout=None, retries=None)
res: 12:01
